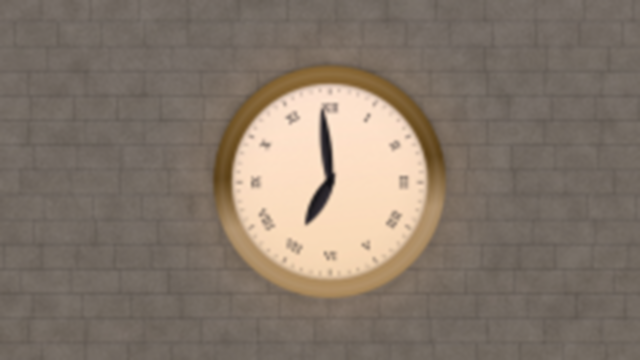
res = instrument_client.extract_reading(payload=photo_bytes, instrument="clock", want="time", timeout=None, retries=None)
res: 6:59
